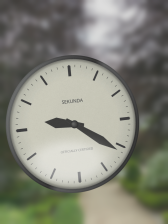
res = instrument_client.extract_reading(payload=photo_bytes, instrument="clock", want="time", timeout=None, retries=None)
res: 9:21
